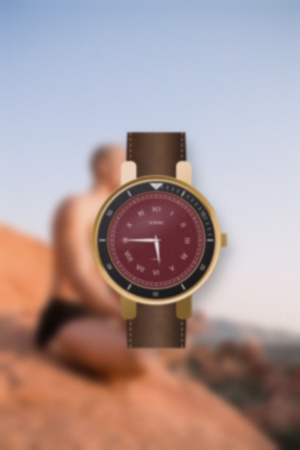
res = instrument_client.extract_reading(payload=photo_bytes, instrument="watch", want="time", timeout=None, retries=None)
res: 5:45
